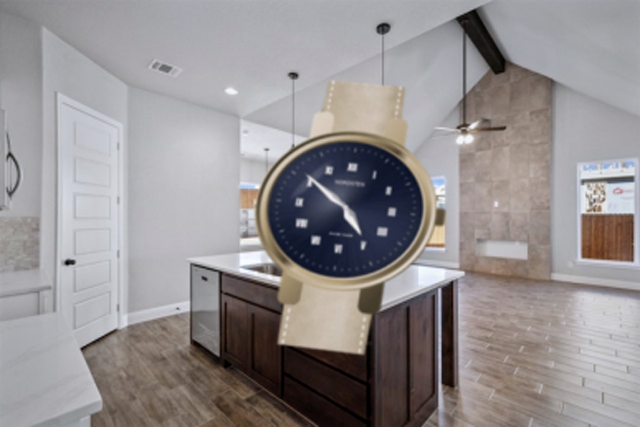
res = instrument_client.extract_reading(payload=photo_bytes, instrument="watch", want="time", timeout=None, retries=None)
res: 4:51
